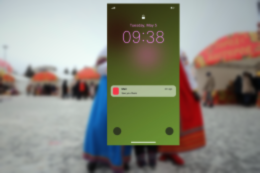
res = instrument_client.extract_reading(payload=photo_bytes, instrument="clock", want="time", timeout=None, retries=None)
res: 9:38
